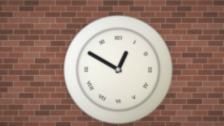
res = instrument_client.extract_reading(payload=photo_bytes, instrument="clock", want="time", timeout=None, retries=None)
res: 12:50
